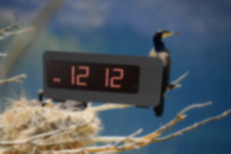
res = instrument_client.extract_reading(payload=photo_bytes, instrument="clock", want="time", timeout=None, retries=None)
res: 12:12
